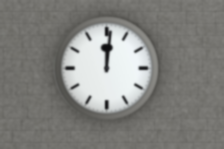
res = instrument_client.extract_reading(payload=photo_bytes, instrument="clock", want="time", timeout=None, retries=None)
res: 12:01
